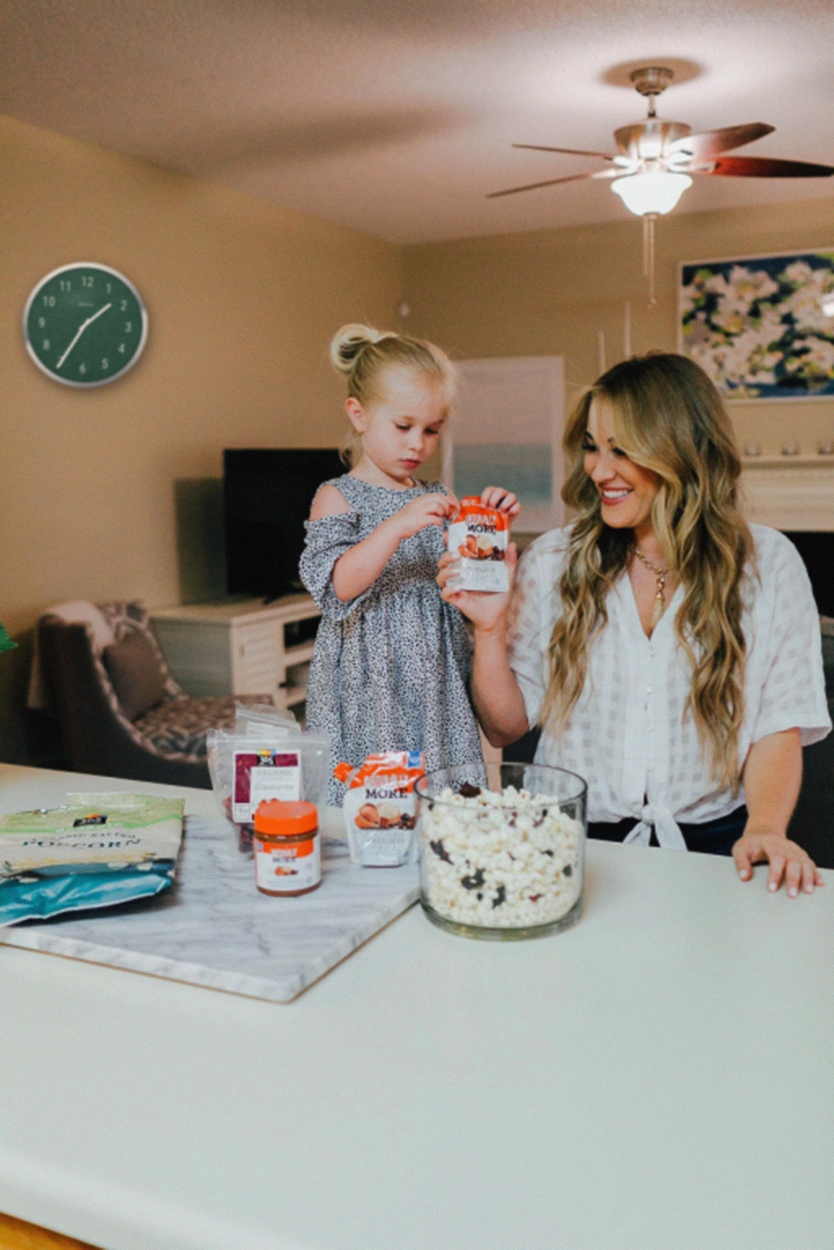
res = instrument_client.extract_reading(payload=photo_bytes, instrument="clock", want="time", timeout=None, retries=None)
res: 1:35
